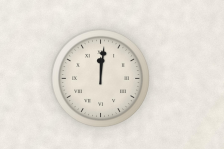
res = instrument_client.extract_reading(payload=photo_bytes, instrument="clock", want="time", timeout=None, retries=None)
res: 12:01
